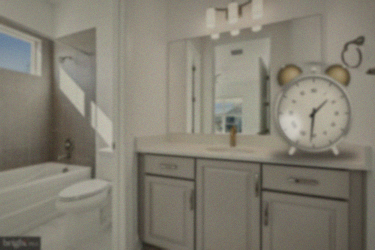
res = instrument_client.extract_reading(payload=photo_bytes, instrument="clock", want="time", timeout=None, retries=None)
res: 1:31
